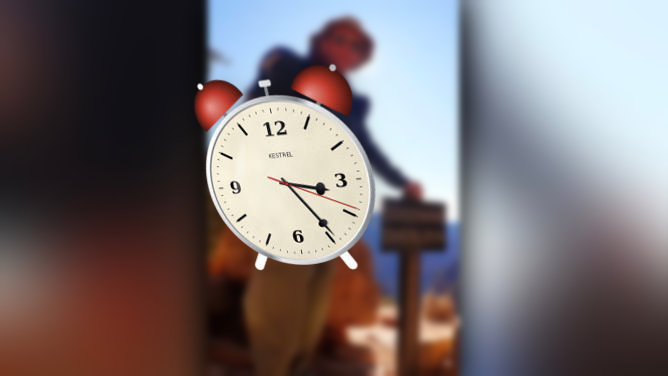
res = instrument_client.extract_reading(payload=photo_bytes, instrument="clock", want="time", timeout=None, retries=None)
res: 3:24:19
